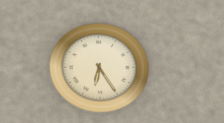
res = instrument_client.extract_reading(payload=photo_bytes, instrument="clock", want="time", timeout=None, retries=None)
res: 6:25
